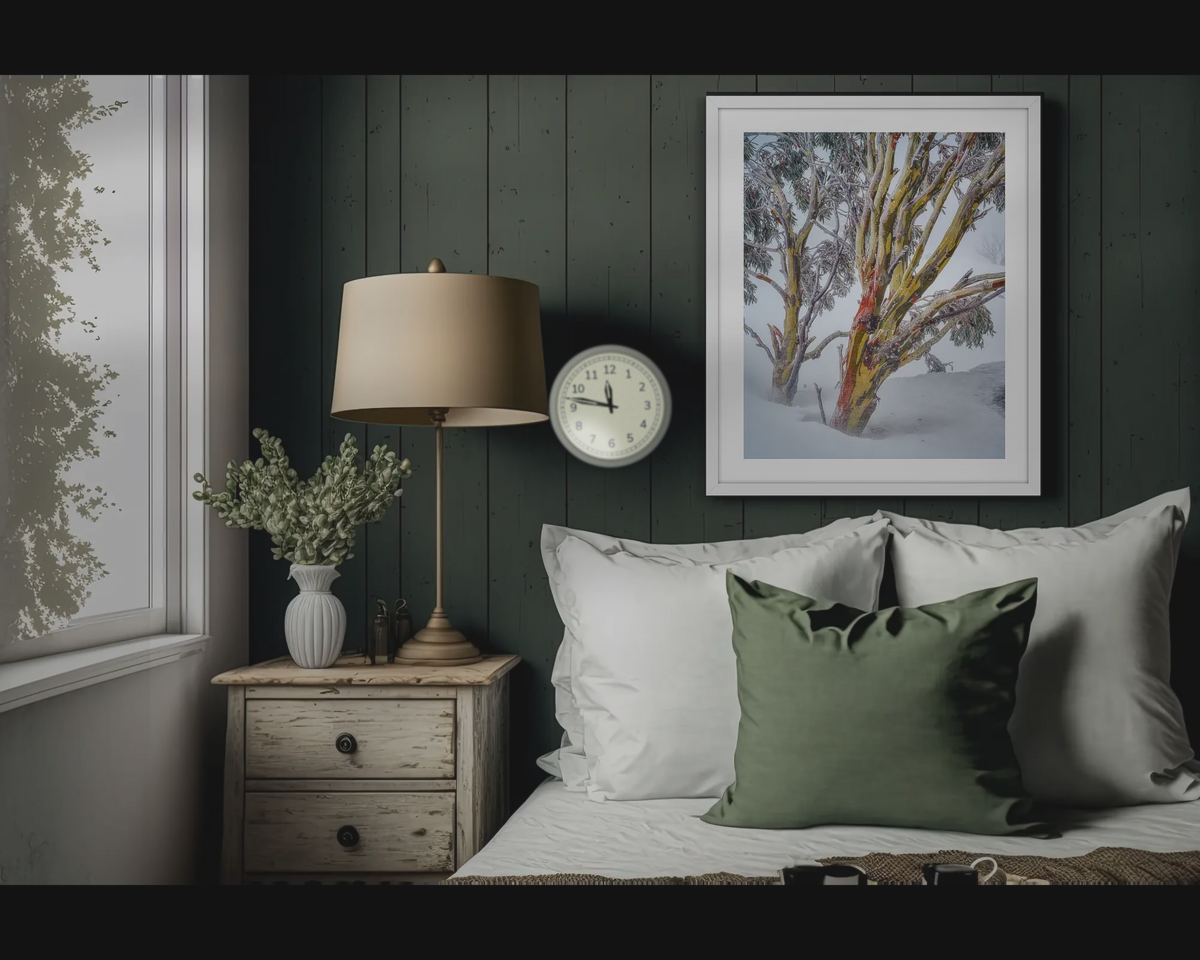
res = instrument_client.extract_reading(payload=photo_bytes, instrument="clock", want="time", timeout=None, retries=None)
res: 11:47
